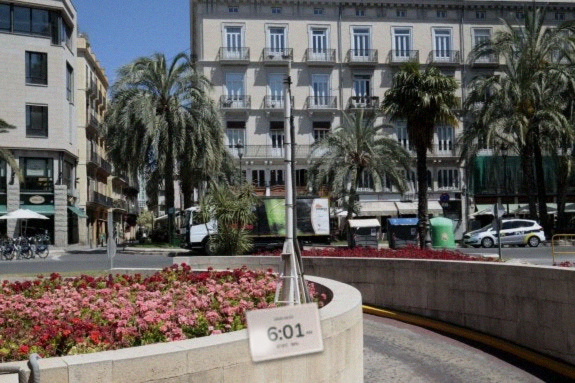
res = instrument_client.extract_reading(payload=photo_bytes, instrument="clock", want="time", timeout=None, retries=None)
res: 6:01
